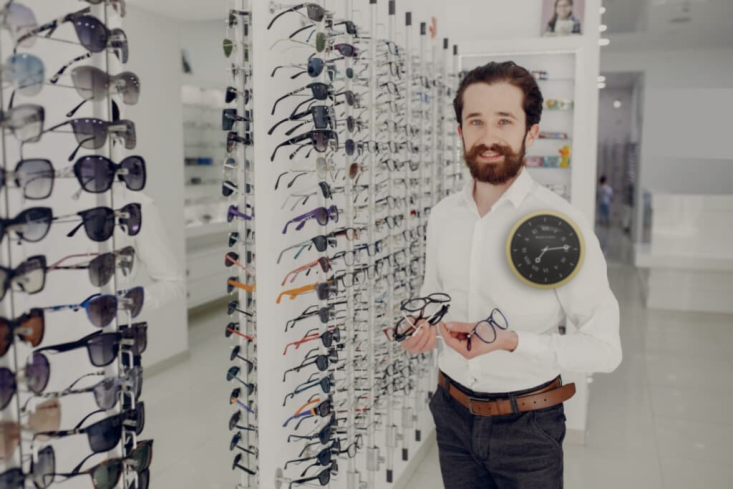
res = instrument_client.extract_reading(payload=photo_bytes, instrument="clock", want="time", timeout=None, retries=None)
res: 7:14
